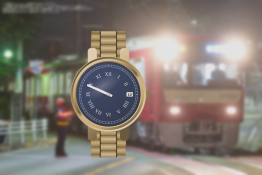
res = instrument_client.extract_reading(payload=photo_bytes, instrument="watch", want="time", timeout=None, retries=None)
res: 9:49
